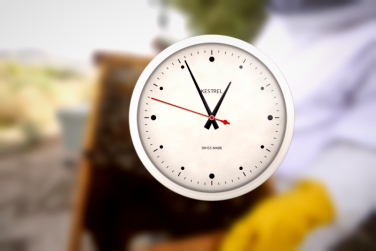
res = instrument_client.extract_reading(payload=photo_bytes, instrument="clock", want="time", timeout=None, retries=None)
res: 12:55:48
